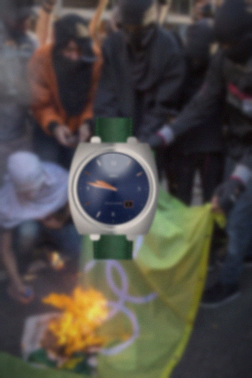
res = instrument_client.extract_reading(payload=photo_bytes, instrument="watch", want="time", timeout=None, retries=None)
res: 9:47
